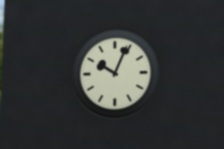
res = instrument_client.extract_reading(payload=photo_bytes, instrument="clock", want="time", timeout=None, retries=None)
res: 10:04
